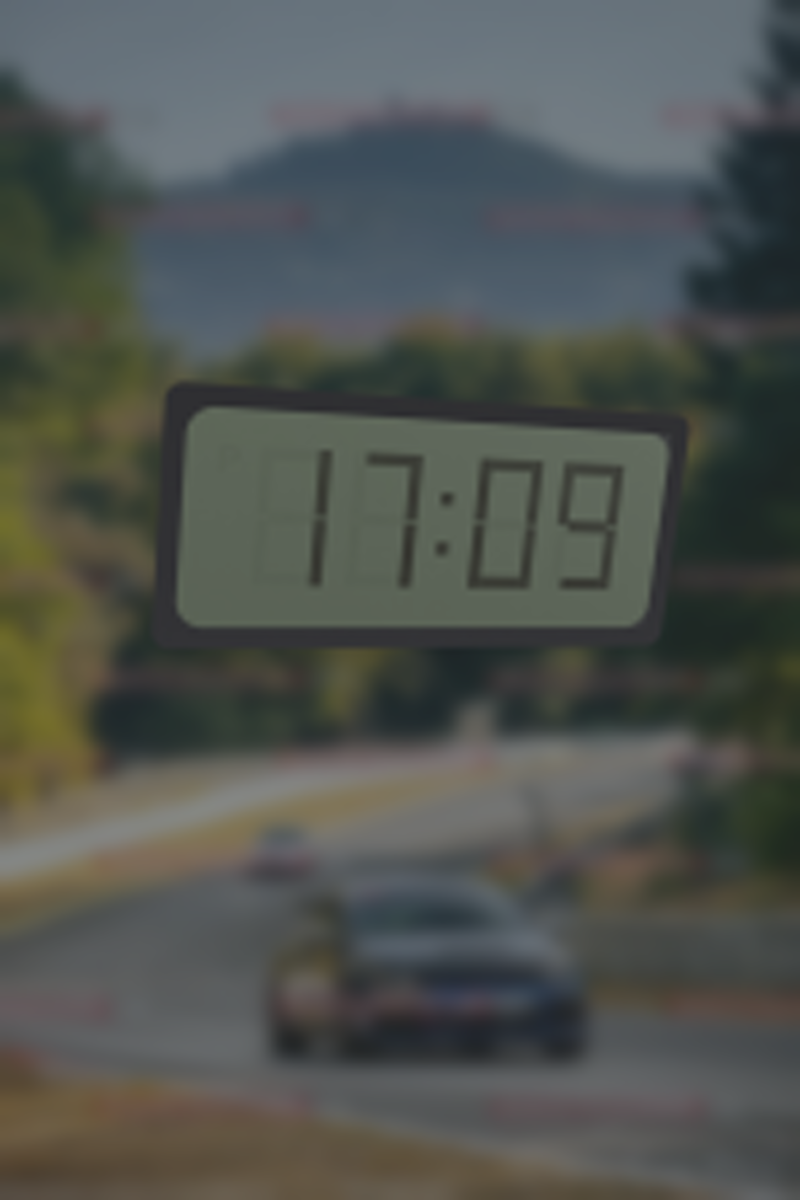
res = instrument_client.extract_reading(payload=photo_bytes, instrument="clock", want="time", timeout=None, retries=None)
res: 17:09
